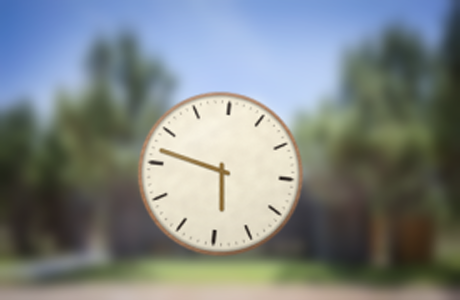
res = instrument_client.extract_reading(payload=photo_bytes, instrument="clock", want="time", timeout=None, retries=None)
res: 5:47
